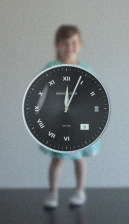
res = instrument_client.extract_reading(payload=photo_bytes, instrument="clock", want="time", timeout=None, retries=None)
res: 12:04
